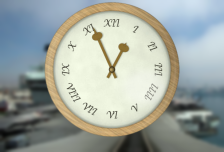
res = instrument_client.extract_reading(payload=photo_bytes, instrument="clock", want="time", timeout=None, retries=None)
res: 12:56
